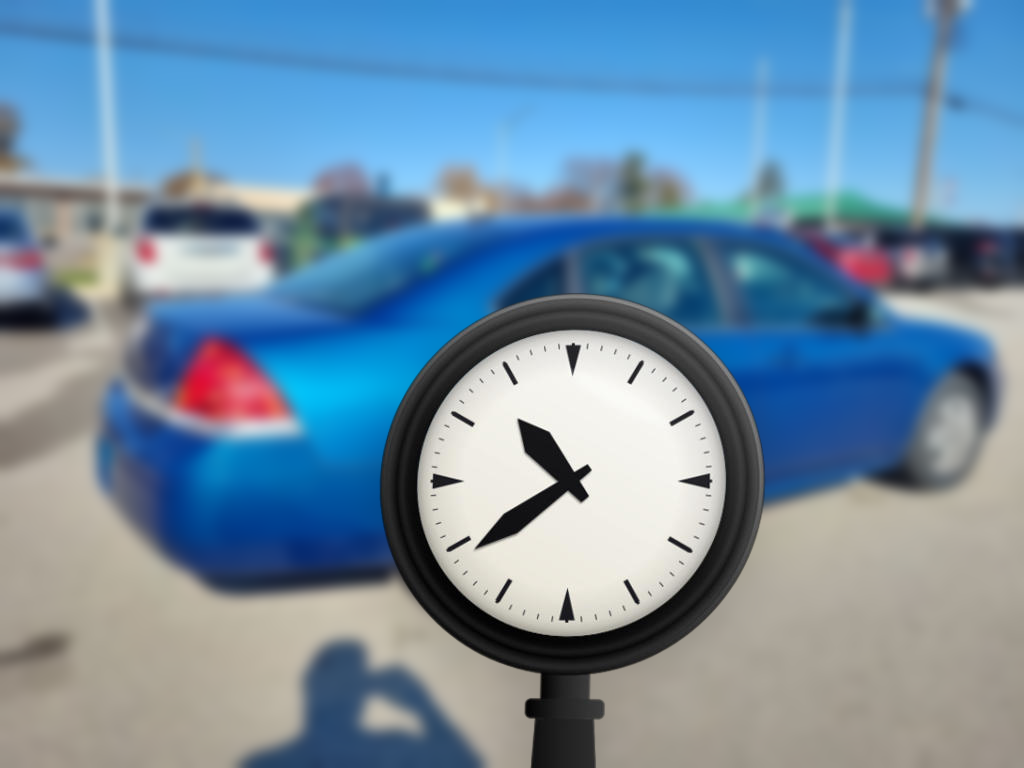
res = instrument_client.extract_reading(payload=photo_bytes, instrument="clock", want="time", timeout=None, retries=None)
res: 10:39
